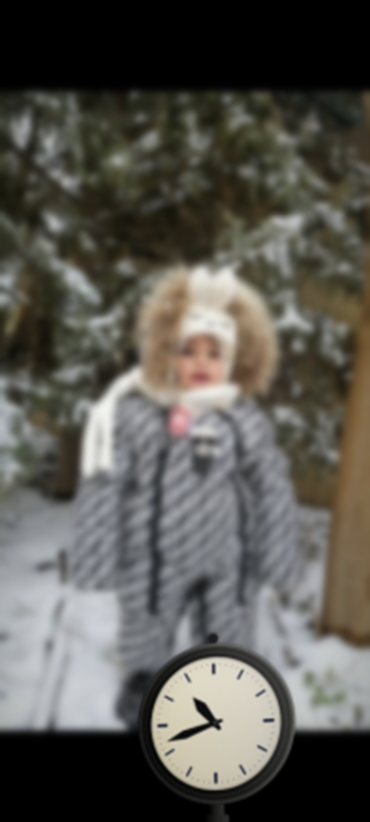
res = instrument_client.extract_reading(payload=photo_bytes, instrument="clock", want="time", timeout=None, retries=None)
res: 10:42
